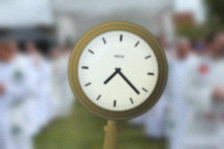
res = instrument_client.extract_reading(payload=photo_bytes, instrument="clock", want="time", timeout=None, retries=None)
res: 7:22
